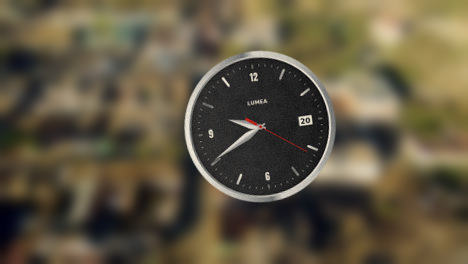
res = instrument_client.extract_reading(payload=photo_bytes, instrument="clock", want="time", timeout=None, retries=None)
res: 9:40:21
